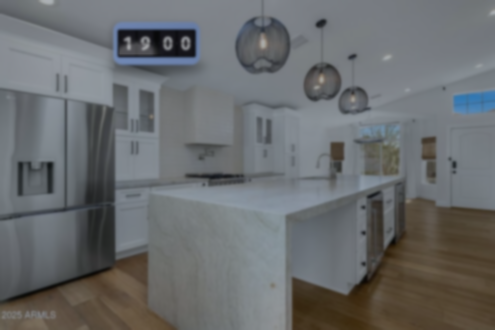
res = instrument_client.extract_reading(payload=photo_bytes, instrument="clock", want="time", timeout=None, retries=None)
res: 19:00
